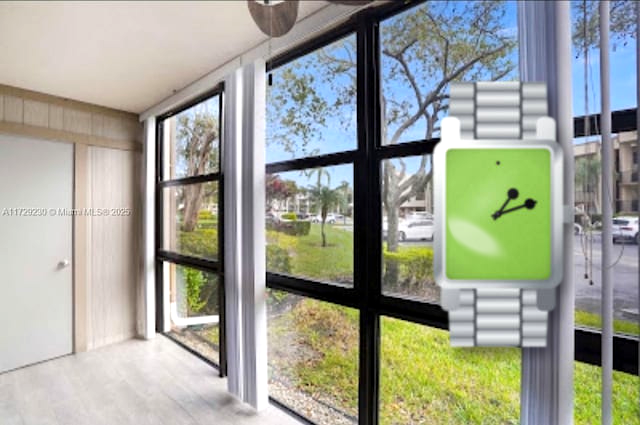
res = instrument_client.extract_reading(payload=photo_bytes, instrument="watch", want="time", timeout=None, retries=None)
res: 1:12
